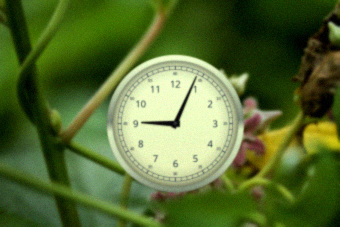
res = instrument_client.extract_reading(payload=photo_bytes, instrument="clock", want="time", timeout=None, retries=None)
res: 9:04
